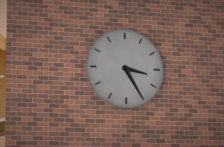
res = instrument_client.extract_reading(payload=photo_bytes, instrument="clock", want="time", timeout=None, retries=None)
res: 3:25
